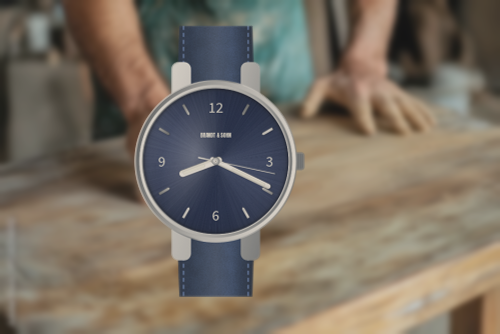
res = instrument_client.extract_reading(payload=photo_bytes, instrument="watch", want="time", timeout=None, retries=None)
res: 8:19:17
